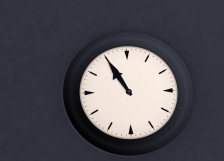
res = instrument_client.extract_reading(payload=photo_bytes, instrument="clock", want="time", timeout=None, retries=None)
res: 10:55
